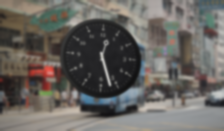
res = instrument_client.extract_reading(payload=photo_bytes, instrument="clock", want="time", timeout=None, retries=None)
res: 12:27
